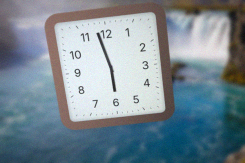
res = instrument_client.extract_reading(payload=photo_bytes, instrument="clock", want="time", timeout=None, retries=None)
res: 5:58
